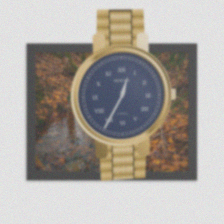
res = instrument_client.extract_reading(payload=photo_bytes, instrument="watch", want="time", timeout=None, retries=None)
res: 12:35
